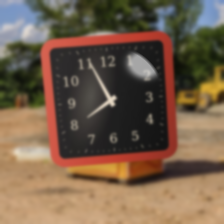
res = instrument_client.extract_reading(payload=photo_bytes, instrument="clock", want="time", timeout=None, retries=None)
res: 7:56
